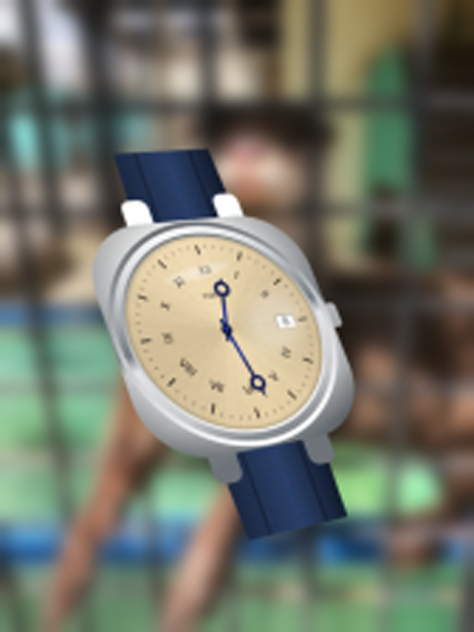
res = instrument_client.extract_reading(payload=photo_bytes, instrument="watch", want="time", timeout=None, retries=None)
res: 12:28
